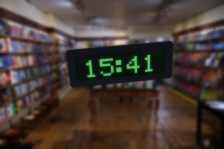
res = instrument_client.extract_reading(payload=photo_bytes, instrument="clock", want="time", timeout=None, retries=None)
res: 15:41
